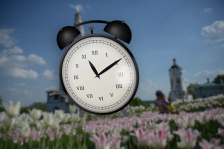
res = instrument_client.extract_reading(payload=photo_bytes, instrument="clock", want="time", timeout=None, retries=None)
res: 11:10
